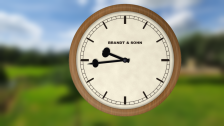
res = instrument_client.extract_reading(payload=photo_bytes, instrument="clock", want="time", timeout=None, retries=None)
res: 9:44
